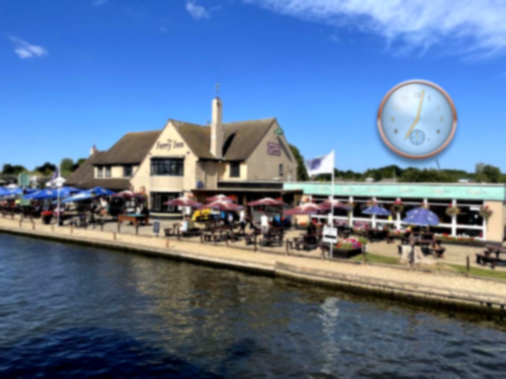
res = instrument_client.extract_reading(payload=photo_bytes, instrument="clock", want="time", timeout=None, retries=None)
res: 7:02
